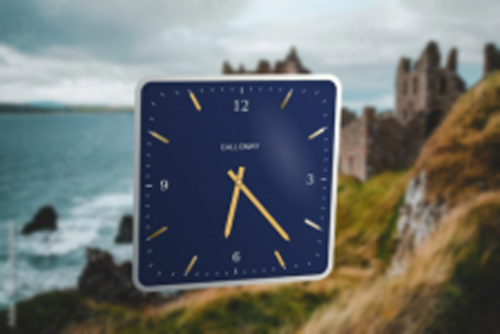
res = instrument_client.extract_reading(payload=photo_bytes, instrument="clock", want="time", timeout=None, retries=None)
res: 6:23
